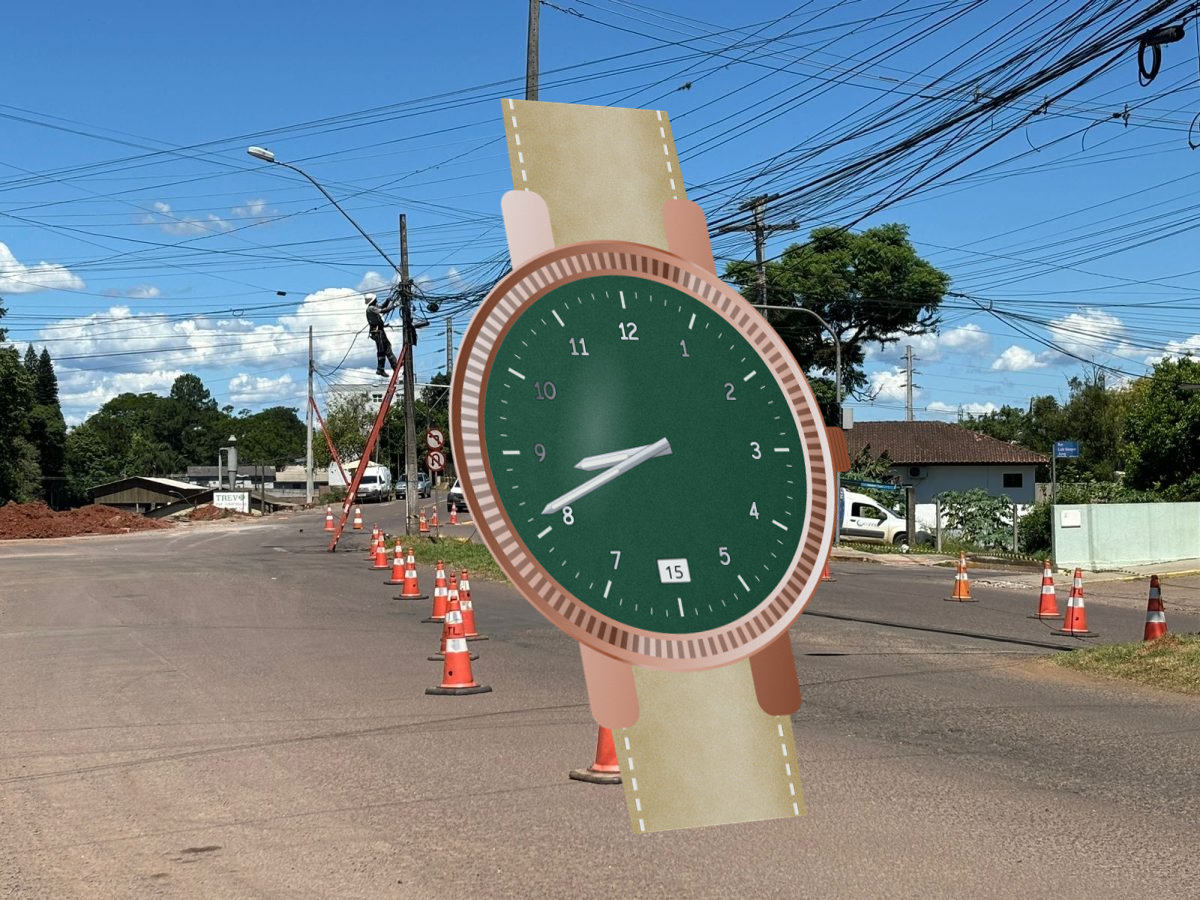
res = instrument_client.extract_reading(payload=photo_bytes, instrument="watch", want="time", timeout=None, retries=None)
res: 8:41
